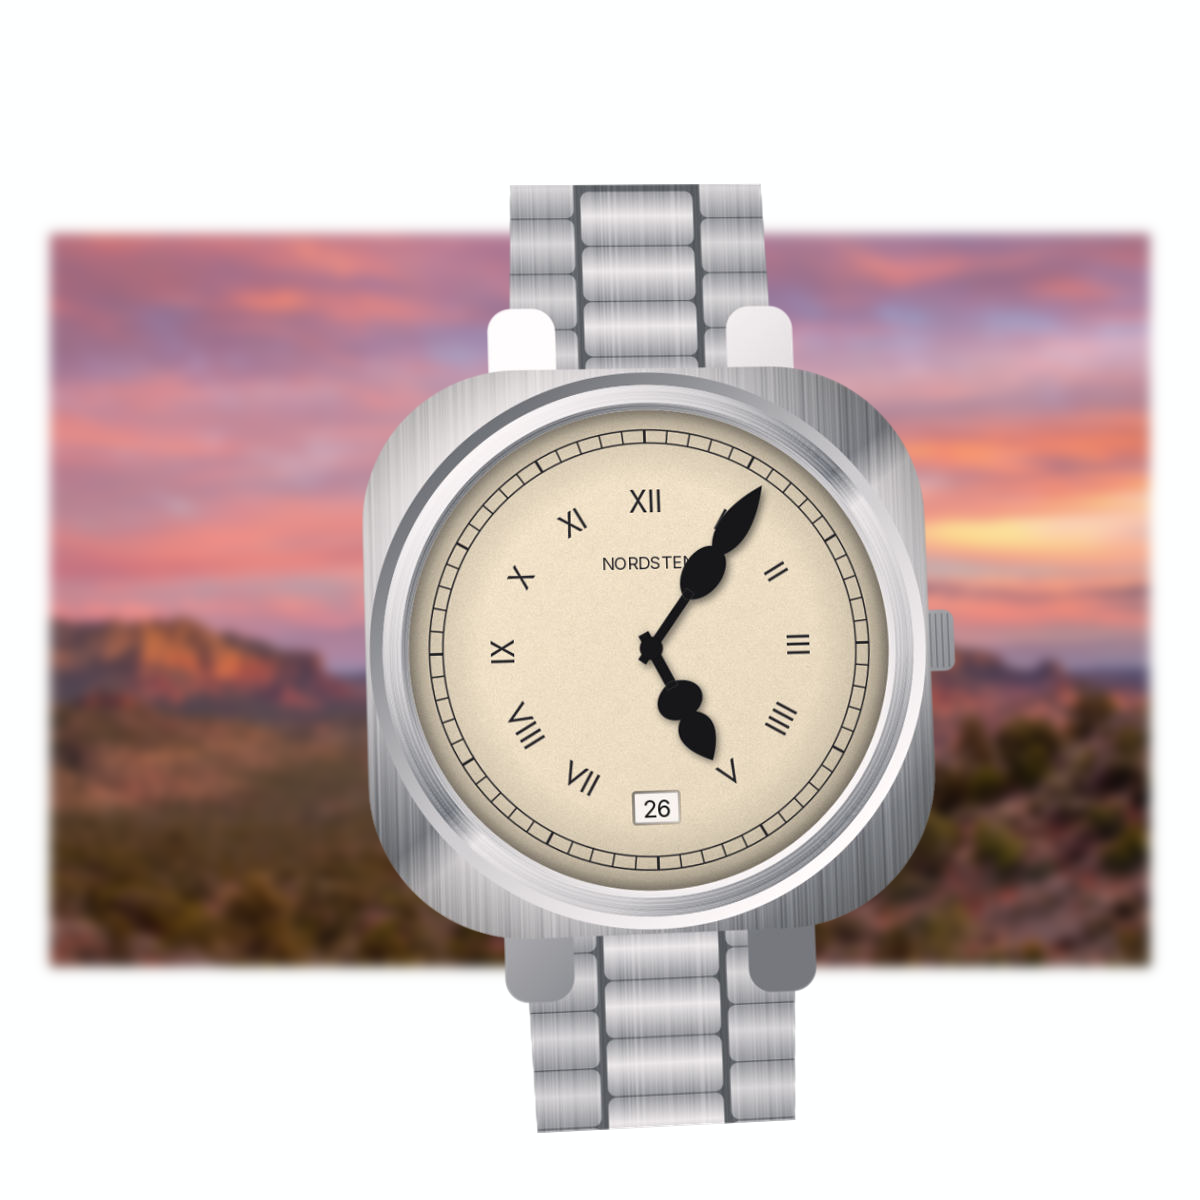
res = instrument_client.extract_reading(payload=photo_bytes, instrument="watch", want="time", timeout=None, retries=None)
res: 5:06
